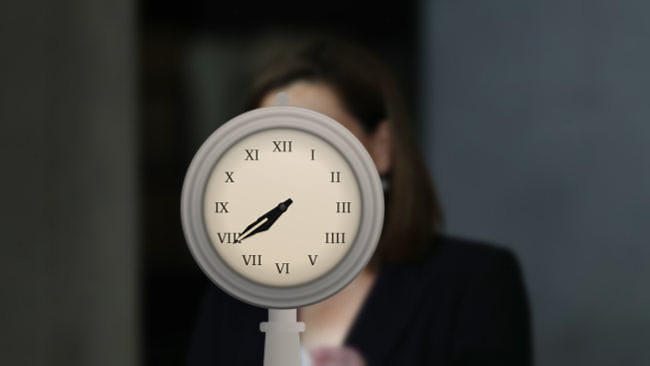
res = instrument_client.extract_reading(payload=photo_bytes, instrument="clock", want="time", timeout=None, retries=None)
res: 7:39
